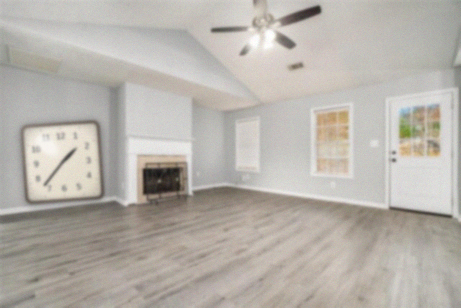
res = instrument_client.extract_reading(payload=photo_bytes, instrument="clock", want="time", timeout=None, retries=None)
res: 1:37
